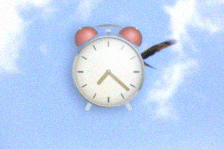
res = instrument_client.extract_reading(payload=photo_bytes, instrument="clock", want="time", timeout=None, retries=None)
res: 7:22
